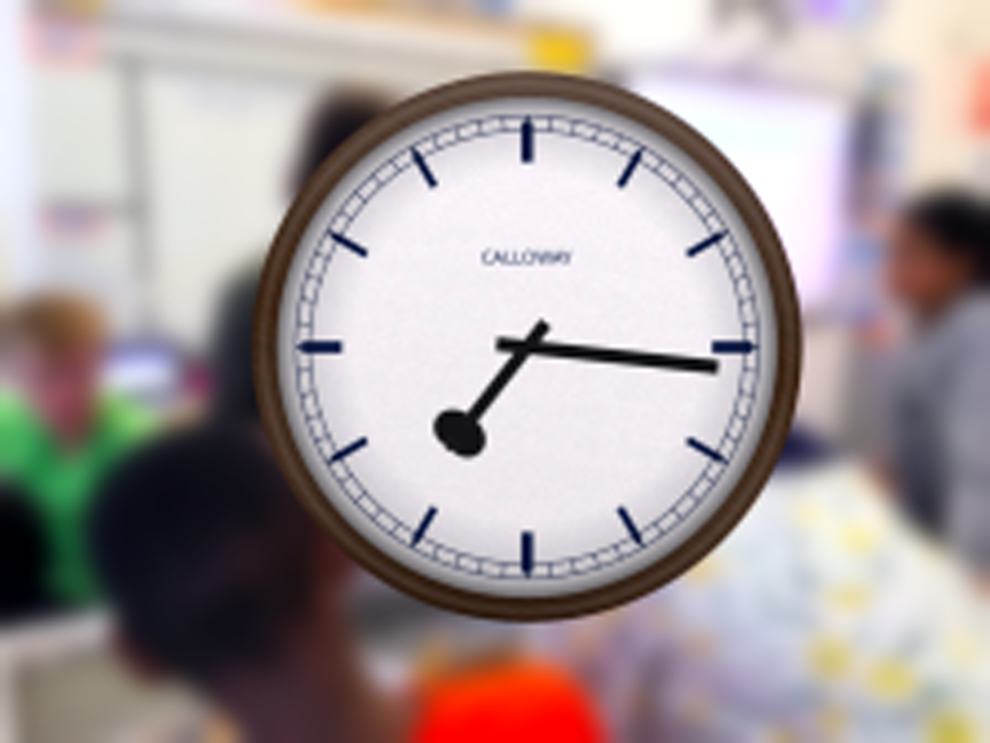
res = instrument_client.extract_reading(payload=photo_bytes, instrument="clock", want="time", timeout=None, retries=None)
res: 7:16
